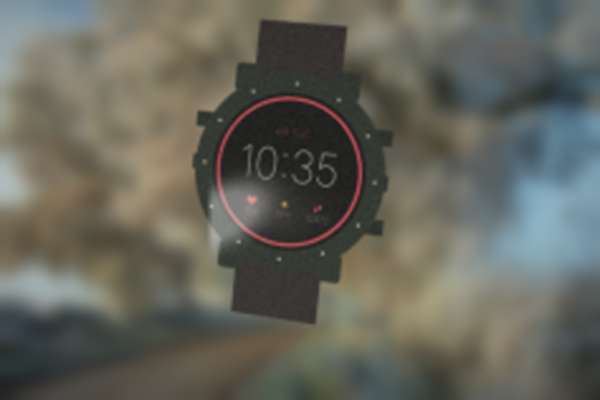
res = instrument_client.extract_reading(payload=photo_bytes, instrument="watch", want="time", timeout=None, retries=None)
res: 10:35
